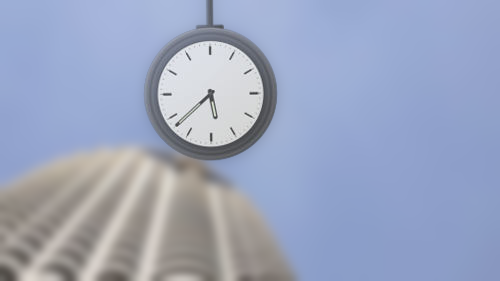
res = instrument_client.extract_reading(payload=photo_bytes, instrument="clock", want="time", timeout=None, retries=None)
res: 5:38
